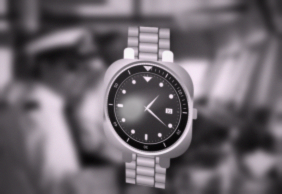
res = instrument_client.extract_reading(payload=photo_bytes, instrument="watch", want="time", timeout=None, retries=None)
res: 1:21
